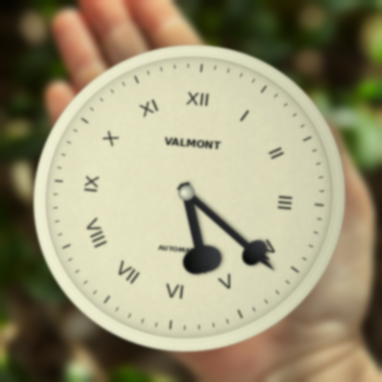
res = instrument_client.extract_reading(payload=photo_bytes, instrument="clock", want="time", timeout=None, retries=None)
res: 5:21
